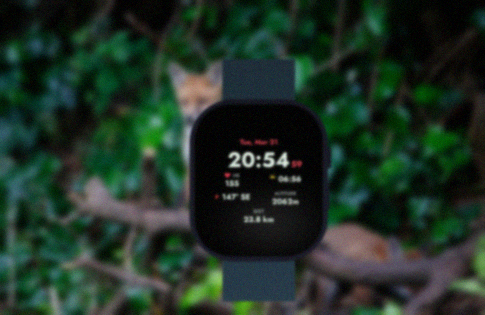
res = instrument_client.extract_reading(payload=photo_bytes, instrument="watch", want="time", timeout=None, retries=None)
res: 20:54
